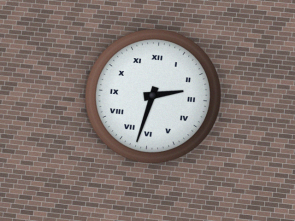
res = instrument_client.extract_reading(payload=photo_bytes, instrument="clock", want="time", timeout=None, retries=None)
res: 2:32
